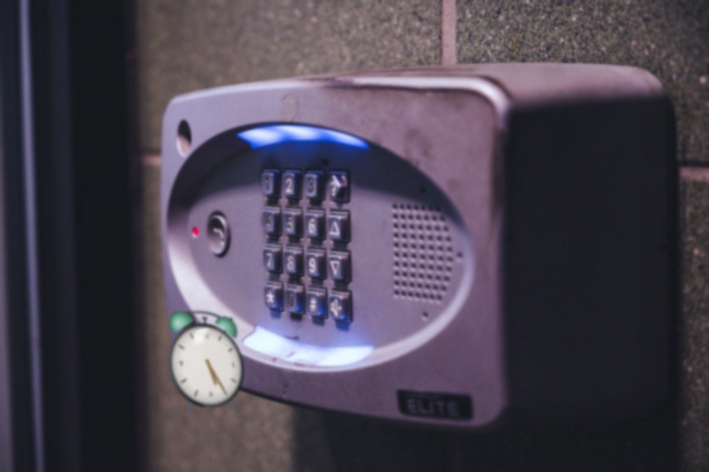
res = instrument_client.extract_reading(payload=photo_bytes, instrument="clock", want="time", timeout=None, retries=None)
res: 5:25
